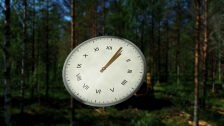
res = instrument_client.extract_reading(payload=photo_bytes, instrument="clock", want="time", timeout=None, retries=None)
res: 1:04
